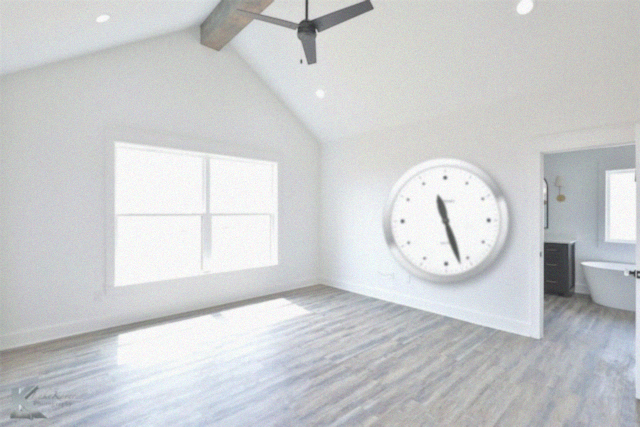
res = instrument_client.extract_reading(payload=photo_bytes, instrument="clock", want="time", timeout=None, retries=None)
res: 11:27
